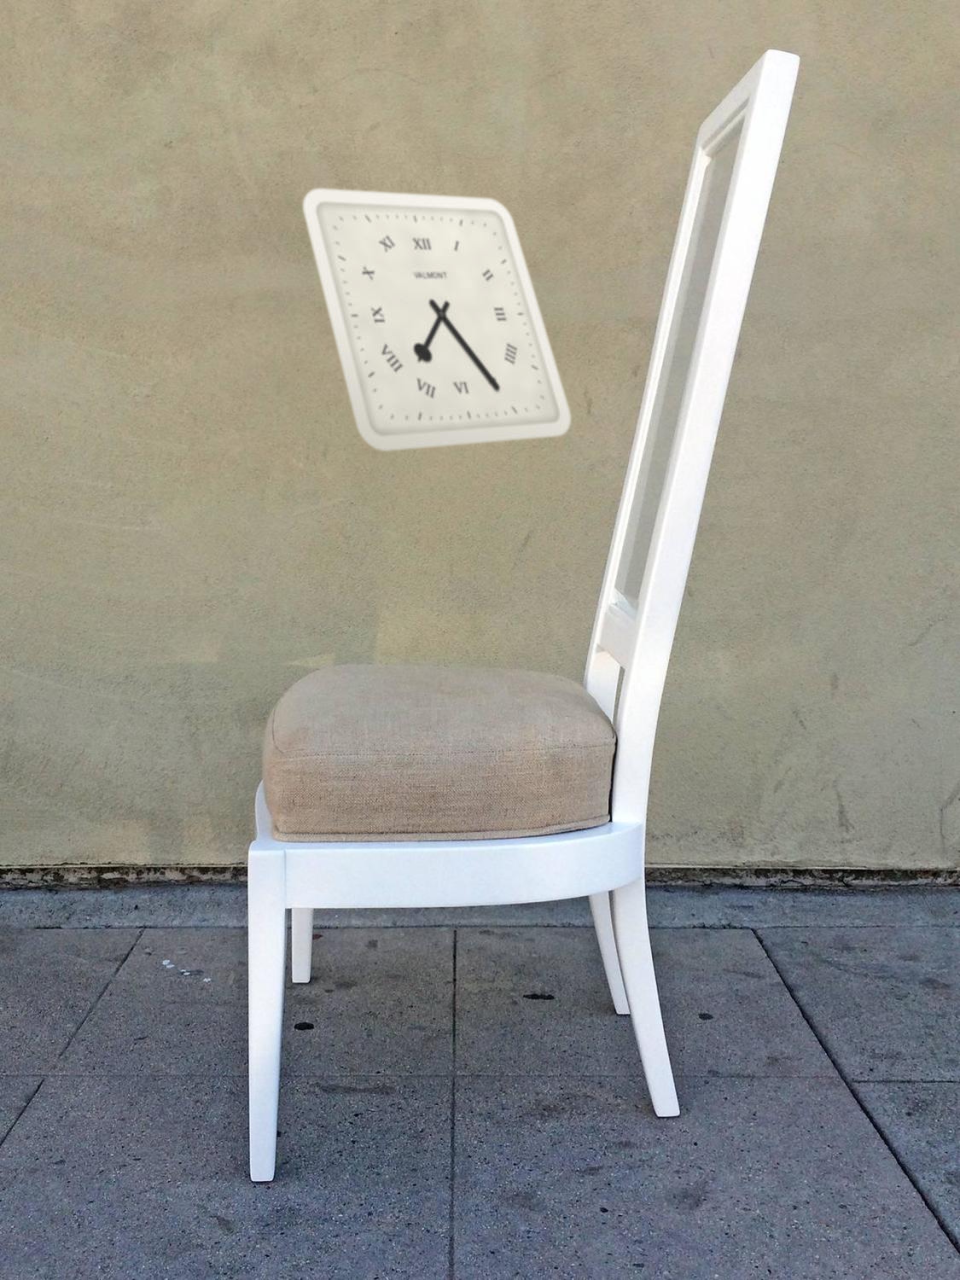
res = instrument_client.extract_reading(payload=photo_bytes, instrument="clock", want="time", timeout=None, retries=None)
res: 7:25
